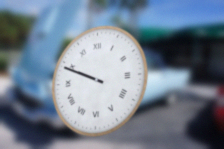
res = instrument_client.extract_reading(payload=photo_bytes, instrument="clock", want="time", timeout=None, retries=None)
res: 9:49
